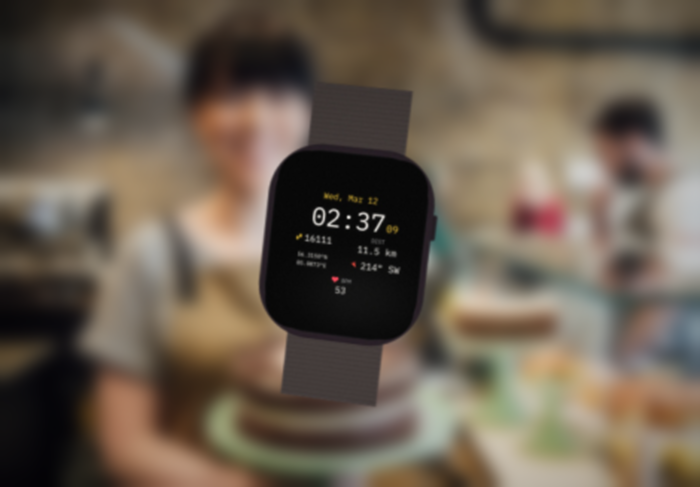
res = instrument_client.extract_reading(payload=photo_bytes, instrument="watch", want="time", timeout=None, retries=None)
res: 2:37
